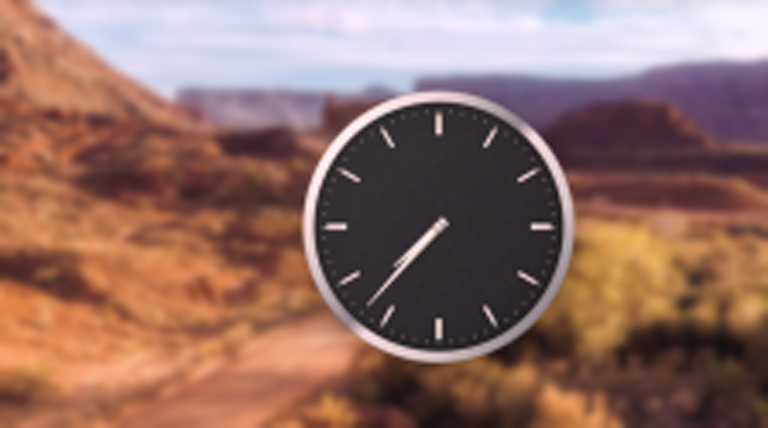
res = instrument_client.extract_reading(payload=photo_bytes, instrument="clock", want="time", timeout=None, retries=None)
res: 7:37
